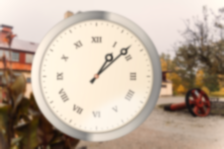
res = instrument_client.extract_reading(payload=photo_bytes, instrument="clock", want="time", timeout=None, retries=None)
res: 1:08
